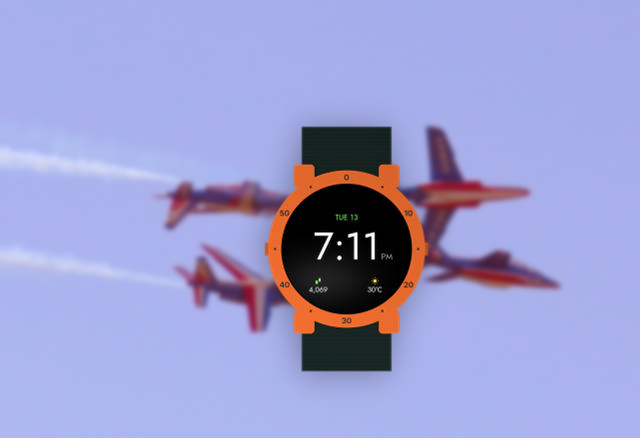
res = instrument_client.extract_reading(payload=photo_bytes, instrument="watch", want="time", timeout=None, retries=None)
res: 7:11
